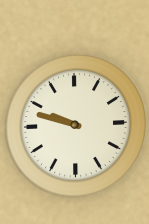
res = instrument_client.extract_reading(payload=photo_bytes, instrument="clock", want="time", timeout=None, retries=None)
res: 9:48
